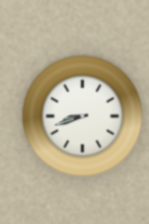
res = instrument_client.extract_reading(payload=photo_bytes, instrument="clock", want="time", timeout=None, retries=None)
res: 8:42
